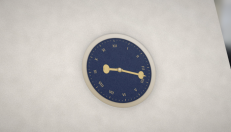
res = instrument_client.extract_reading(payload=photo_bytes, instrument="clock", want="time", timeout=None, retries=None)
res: 9:18
